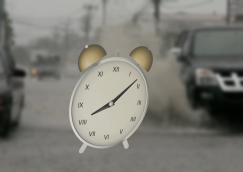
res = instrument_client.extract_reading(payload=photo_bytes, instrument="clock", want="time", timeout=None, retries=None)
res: 8:08
